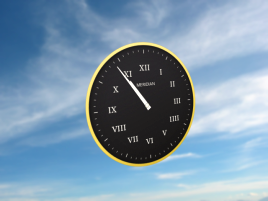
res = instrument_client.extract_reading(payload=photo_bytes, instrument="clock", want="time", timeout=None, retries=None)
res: 10:54
